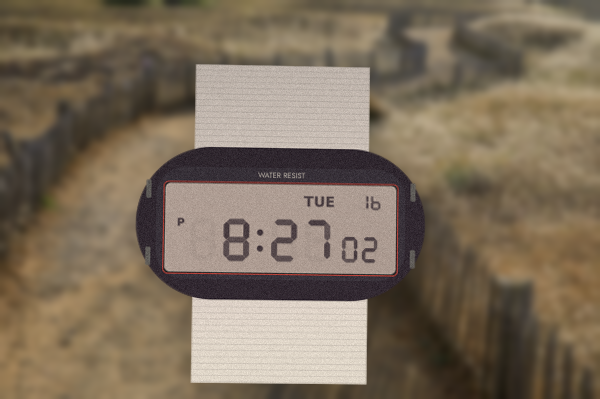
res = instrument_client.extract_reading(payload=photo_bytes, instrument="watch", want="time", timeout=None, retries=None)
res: 8:27:02
